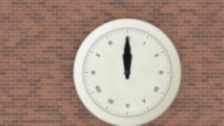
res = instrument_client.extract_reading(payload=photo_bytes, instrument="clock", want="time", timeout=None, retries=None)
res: 12:00
